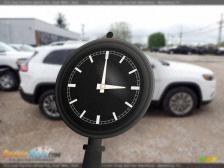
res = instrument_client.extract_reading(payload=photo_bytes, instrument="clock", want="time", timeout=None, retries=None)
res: 3:00
